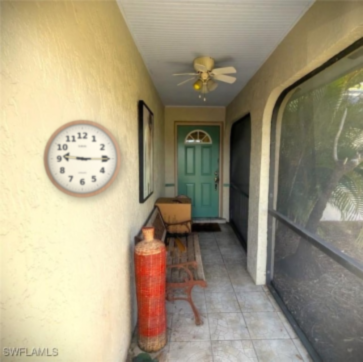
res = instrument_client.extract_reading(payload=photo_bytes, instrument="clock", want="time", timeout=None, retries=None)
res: 9:15
